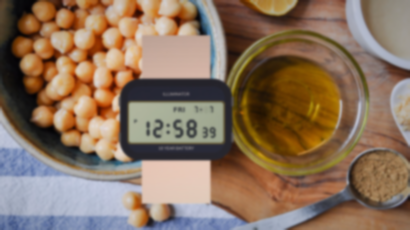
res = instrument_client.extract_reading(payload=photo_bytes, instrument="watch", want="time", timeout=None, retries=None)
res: 12:58
